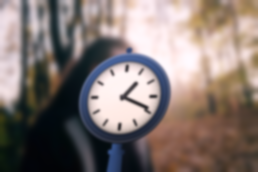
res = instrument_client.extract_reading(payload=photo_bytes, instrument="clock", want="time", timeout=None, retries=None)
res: 1:19
